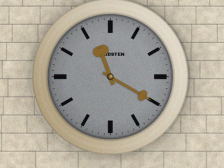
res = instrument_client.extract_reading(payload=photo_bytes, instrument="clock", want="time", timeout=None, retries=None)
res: 11:20
